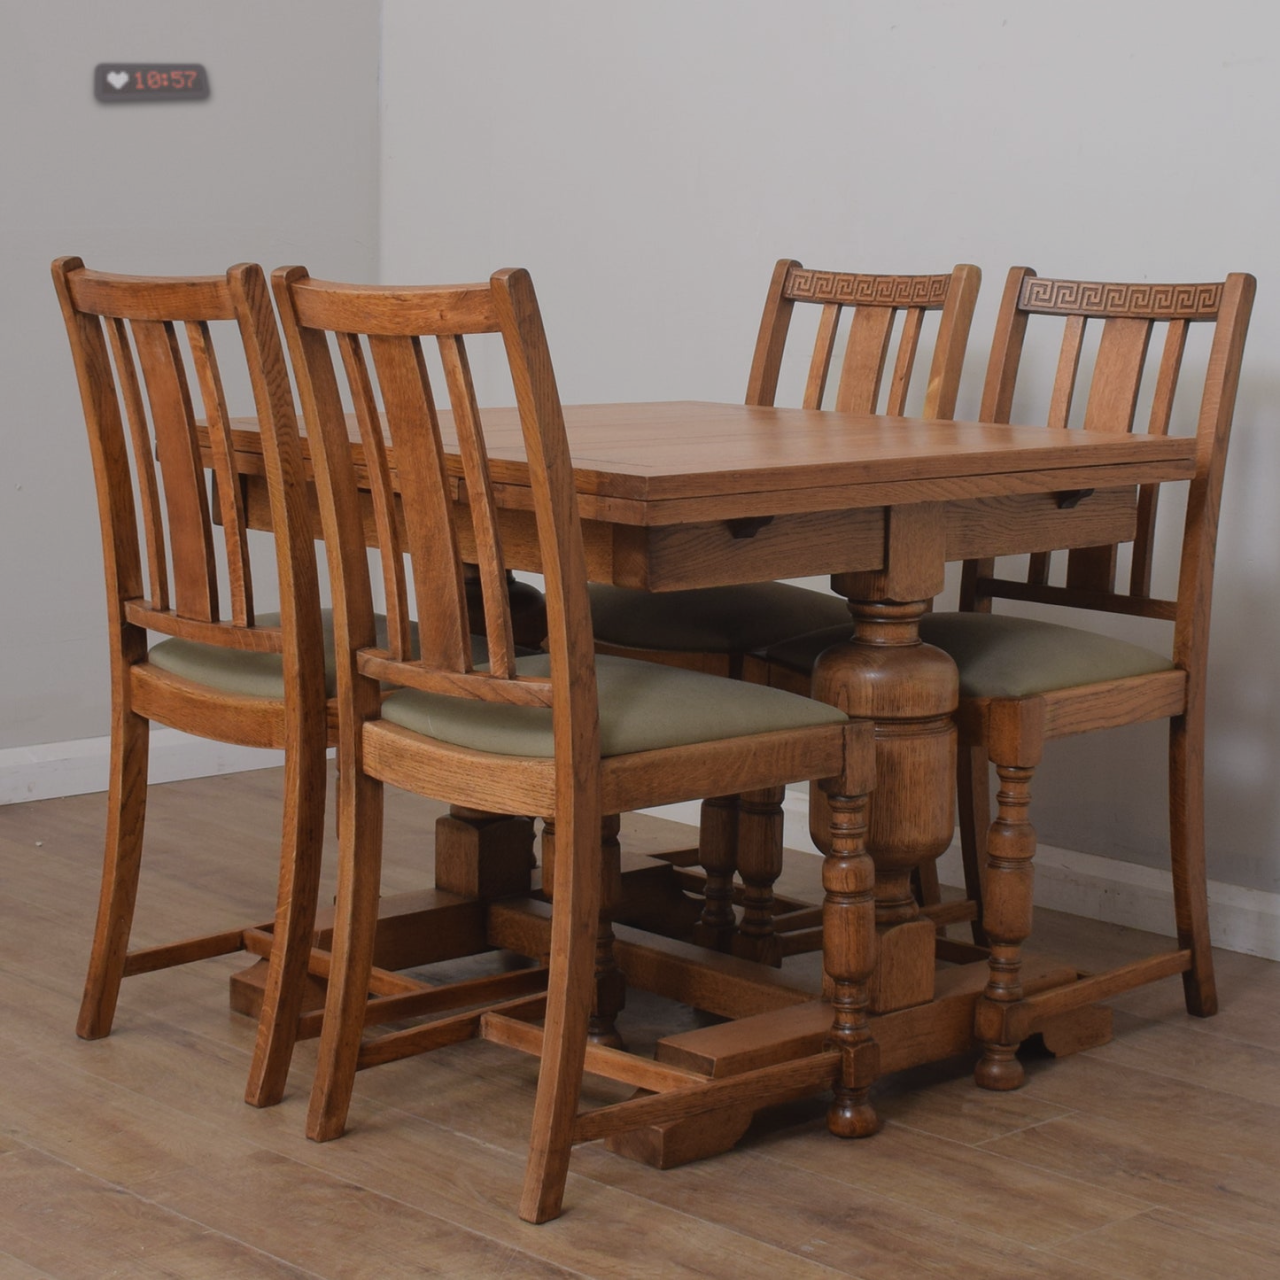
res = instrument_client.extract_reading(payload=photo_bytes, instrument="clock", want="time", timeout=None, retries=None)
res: 10:57
